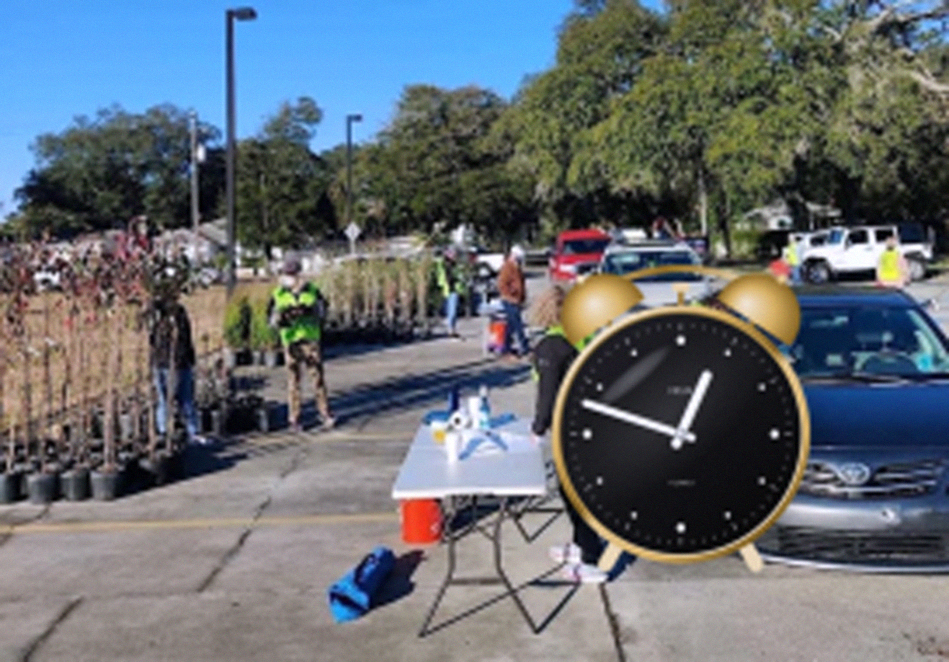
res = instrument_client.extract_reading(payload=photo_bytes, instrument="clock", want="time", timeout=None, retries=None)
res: 12:48
